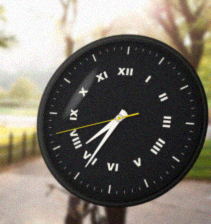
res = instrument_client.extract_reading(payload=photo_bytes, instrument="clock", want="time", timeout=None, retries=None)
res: 7:34:42
